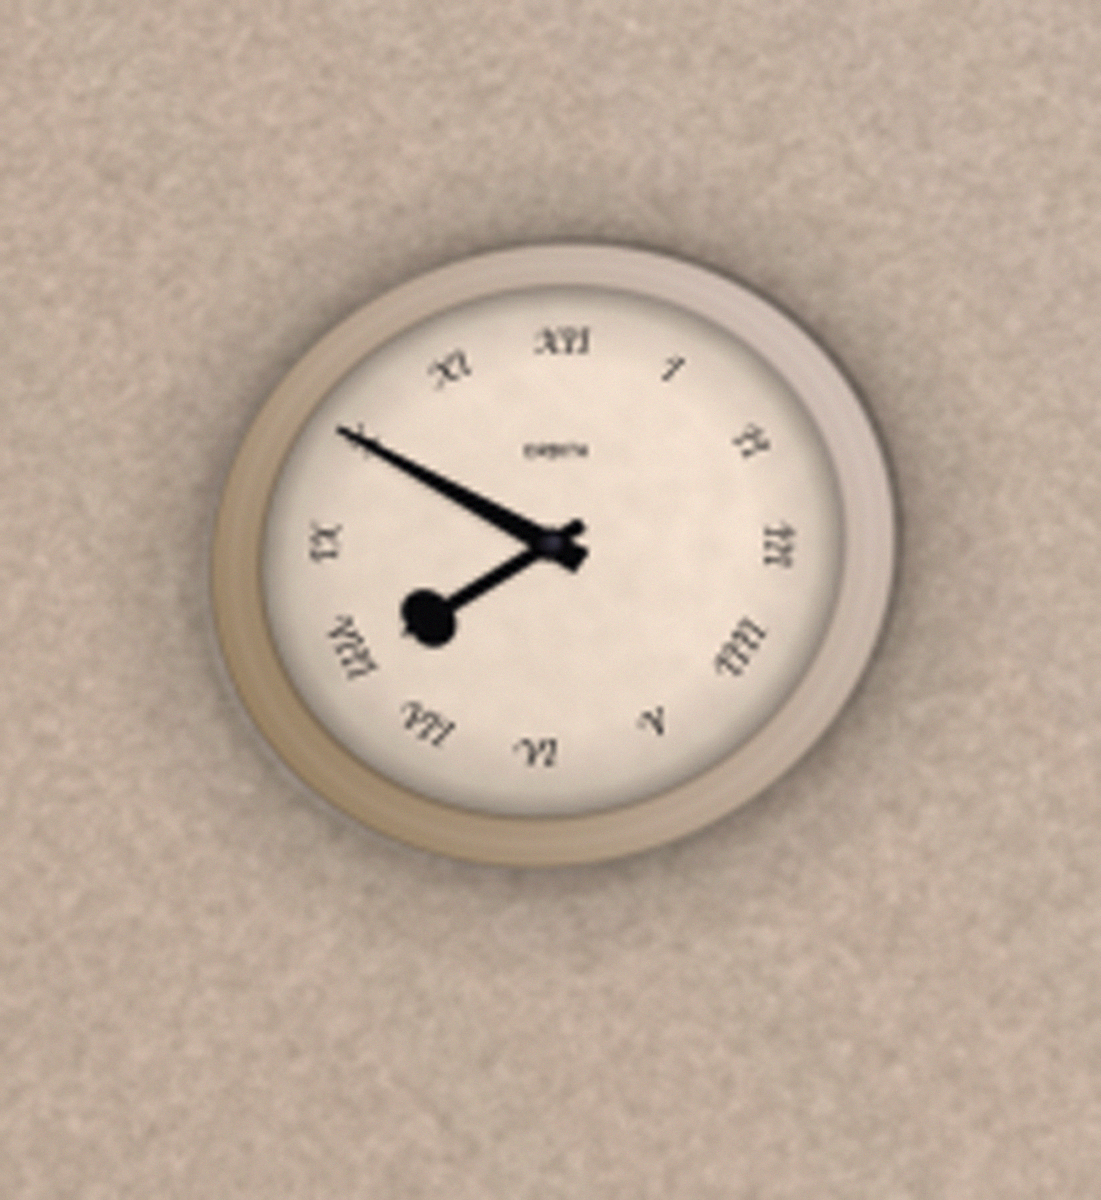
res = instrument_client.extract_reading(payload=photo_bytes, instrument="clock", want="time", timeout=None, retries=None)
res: 7:50
